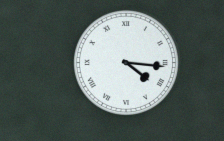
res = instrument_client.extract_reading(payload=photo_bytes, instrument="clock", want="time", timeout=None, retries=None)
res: 4:16
